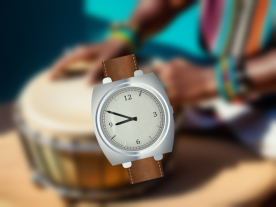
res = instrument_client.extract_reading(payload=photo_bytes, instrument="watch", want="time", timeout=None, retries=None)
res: 8:50
